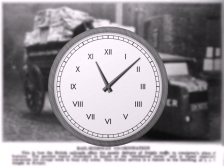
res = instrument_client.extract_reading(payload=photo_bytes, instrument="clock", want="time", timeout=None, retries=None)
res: 11:08
